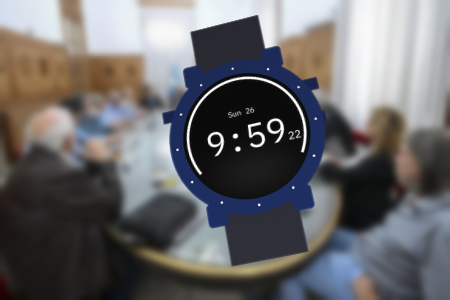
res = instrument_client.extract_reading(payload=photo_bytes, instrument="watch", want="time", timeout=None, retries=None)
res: 9:59:22
